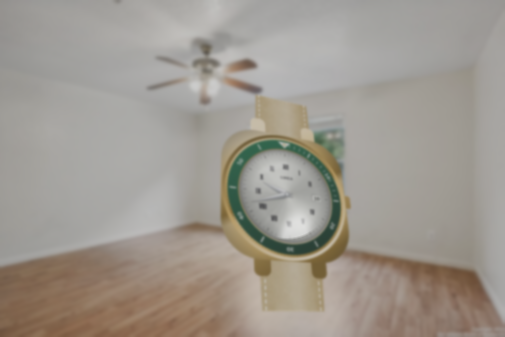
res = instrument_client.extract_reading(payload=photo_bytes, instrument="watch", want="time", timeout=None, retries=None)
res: 9:42
